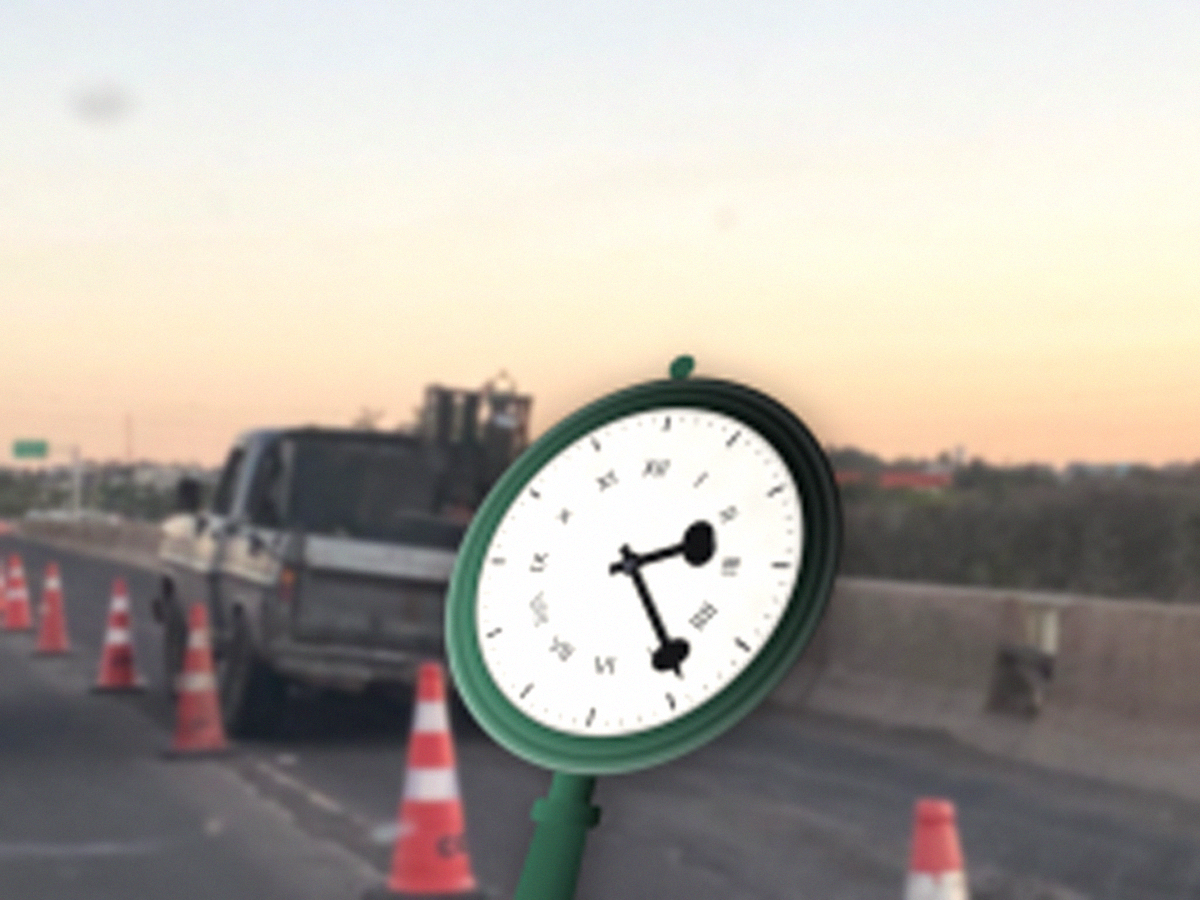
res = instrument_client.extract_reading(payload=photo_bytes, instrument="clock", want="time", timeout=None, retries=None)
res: 2:24
